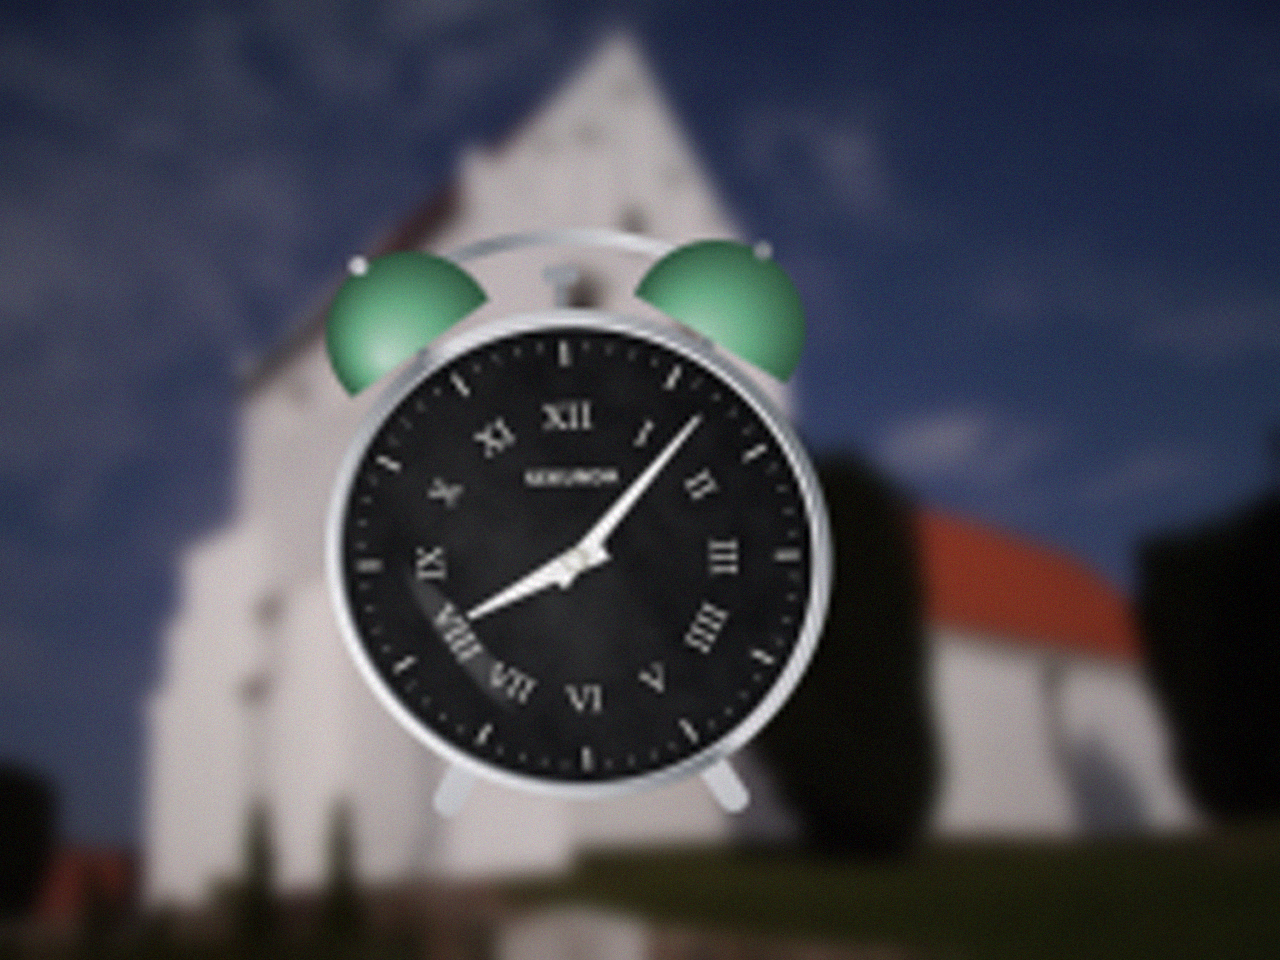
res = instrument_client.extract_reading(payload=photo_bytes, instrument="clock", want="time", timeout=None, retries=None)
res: 8:07
